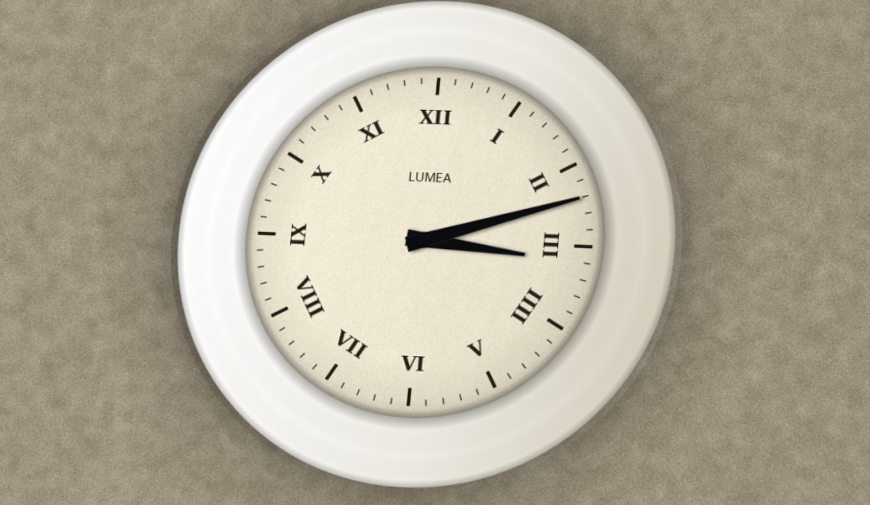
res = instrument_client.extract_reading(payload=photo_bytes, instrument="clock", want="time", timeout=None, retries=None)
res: 3:12
